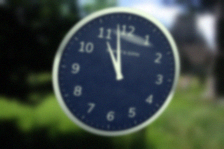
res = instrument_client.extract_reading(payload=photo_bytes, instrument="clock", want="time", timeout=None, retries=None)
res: 10:58
